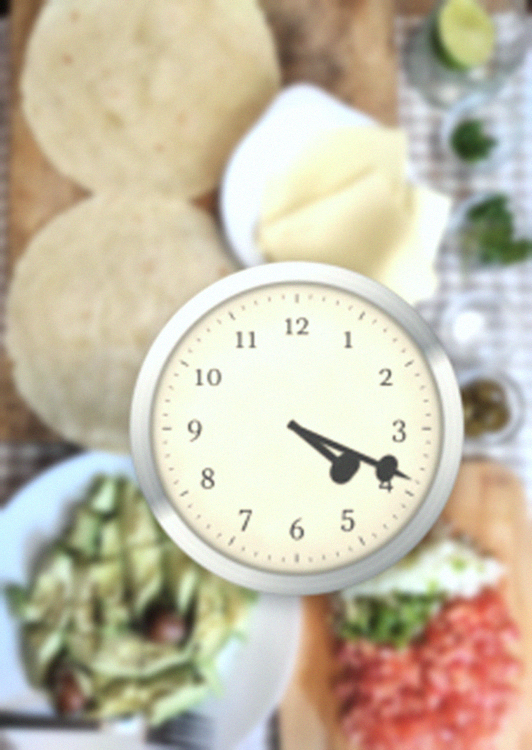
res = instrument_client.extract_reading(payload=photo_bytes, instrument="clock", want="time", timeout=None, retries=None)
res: 4:19
